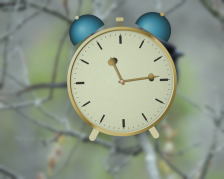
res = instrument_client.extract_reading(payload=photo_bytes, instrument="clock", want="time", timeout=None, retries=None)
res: 11:14
